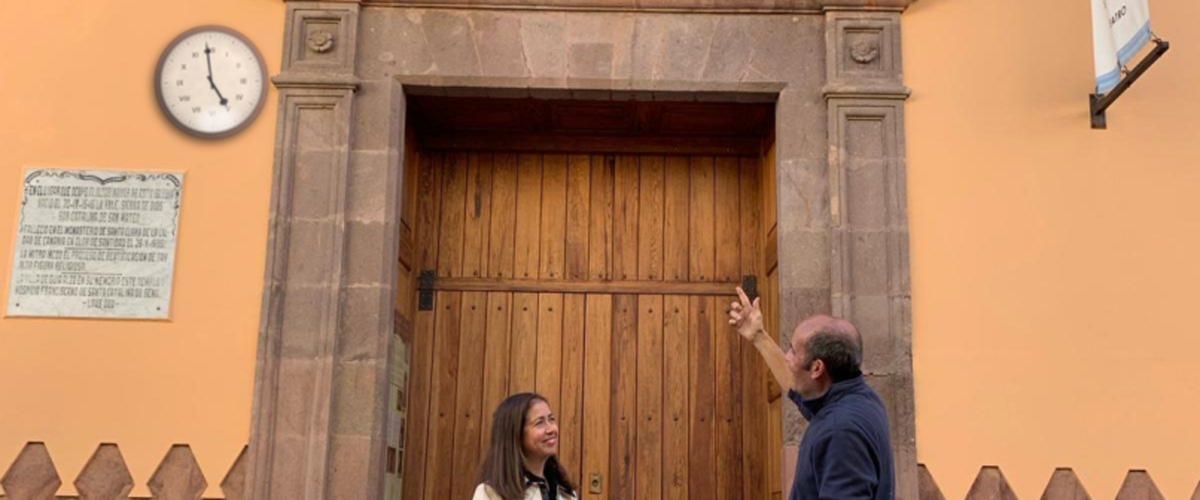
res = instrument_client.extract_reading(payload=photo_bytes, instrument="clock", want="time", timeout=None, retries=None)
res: 4:59
